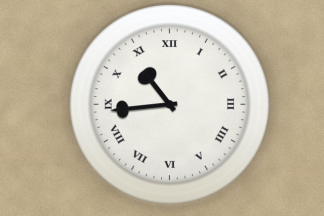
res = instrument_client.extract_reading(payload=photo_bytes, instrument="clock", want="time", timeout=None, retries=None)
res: 10:44
